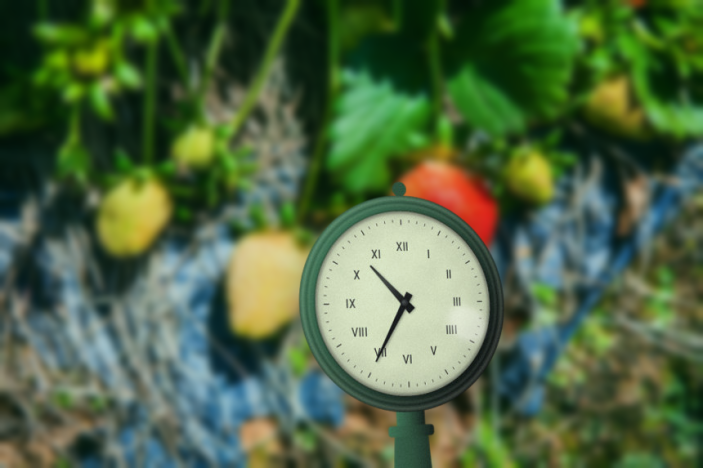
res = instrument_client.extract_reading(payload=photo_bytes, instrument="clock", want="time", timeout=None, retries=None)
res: 10:35
